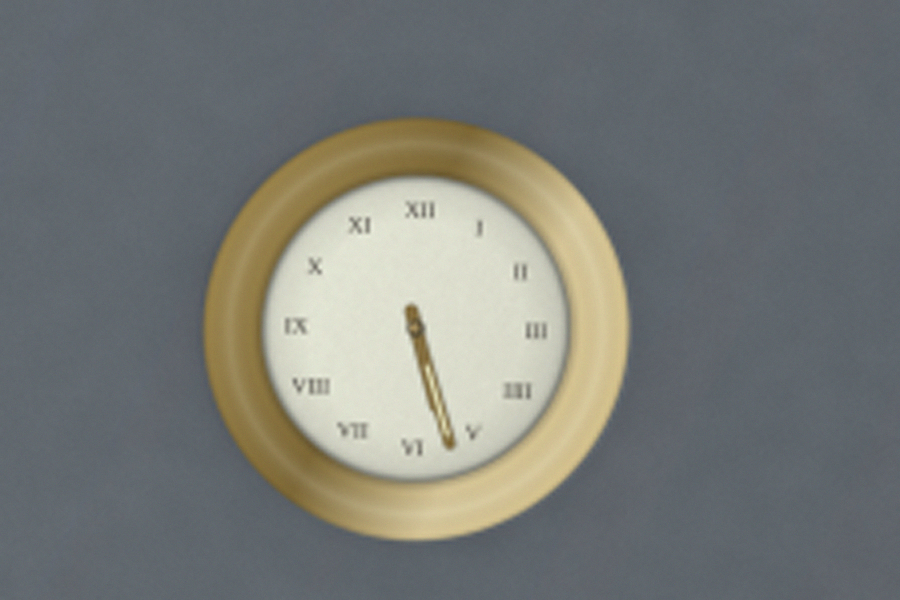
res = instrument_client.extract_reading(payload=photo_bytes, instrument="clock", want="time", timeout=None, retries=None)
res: 5:27
